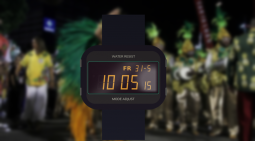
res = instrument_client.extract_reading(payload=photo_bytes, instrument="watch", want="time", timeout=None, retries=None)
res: 10:05:15
